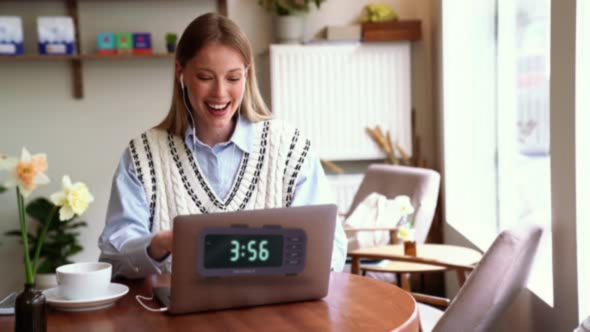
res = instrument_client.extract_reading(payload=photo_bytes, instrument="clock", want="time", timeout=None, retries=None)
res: 3:56
